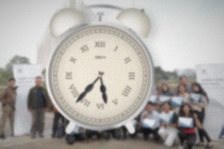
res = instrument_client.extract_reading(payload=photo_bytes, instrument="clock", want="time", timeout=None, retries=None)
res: 5:37
